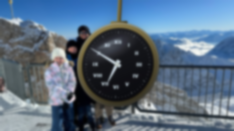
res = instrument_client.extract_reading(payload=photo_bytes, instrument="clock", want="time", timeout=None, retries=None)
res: 6:50
